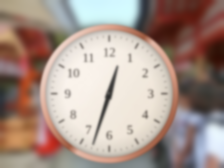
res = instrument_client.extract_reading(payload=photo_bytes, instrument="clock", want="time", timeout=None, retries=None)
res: 12:33
